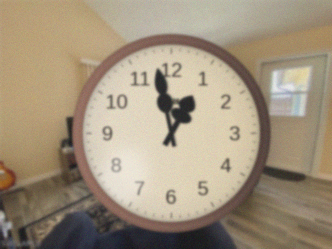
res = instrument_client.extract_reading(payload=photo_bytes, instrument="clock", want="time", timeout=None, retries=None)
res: 12:58
